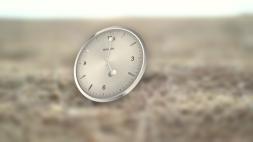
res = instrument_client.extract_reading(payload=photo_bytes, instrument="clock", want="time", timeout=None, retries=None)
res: 5:01
